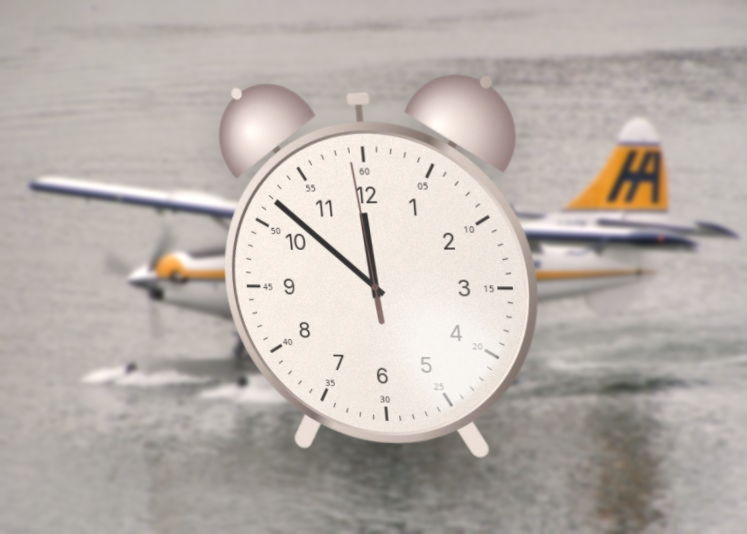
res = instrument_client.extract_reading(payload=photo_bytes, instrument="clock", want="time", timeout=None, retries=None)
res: 11:51:59
